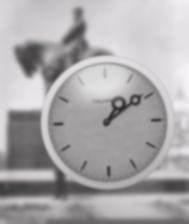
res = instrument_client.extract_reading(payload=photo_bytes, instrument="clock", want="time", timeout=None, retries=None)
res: 1:09
